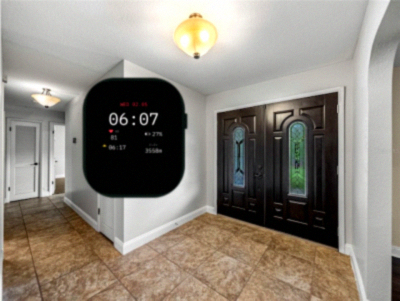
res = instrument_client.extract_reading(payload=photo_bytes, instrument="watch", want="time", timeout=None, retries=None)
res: 6:07
